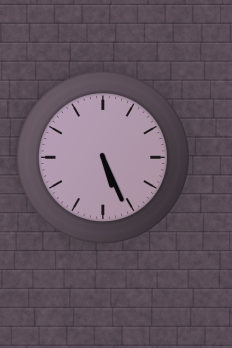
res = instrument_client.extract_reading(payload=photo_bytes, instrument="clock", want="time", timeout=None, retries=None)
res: 5:26
